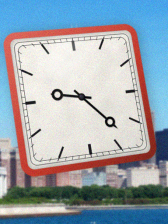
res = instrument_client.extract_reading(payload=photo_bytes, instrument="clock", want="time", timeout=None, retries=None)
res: 9:23
